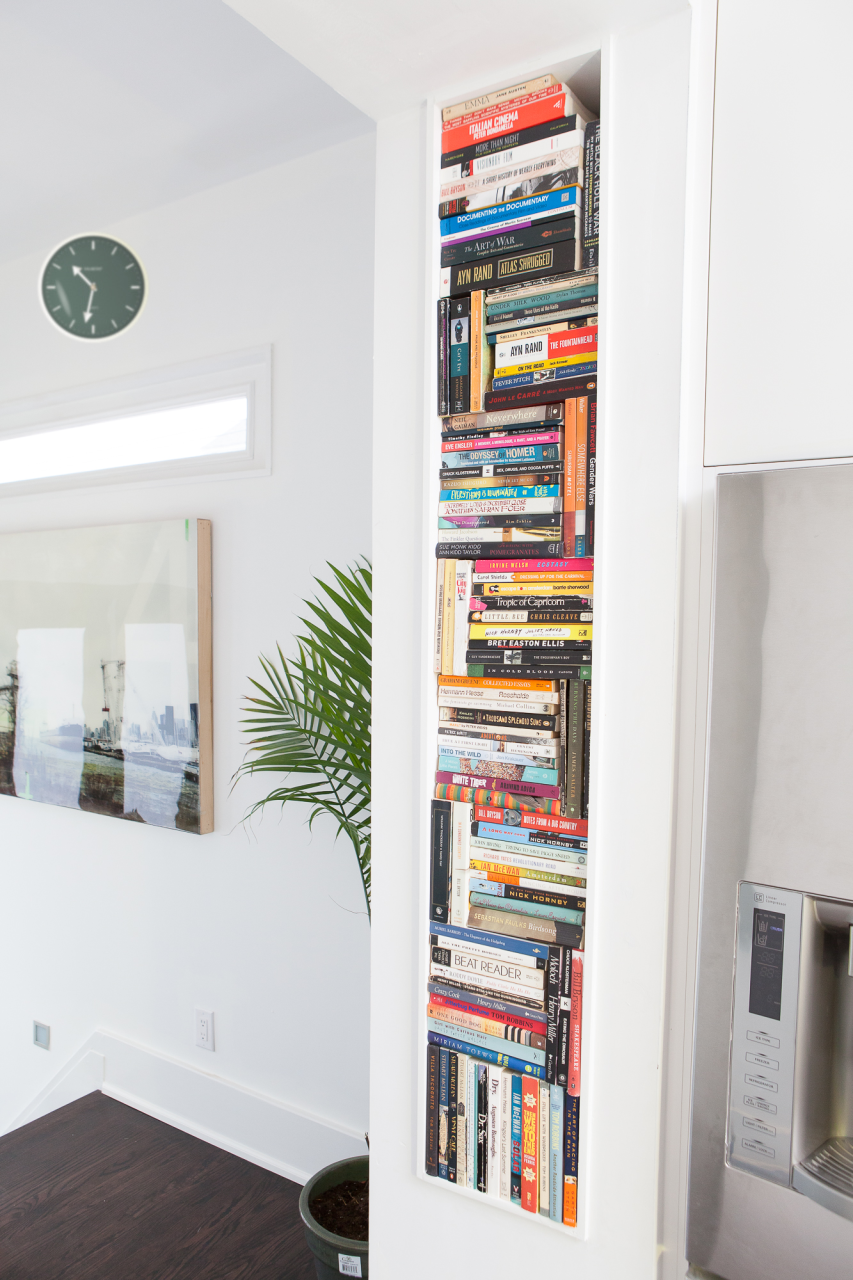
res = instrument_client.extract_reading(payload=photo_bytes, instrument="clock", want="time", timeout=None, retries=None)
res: 10:32
